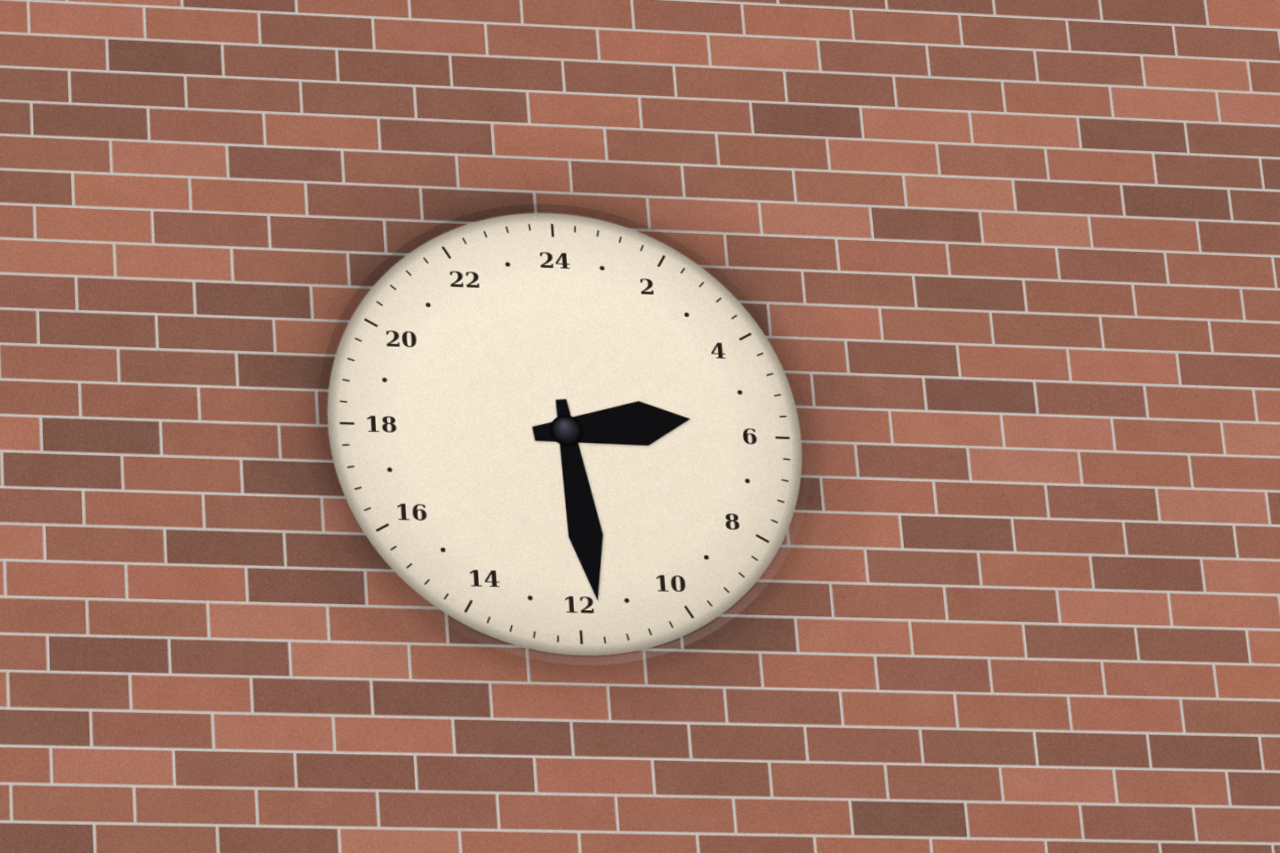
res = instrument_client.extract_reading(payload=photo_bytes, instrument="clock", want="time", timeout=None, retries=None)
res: 5:29
